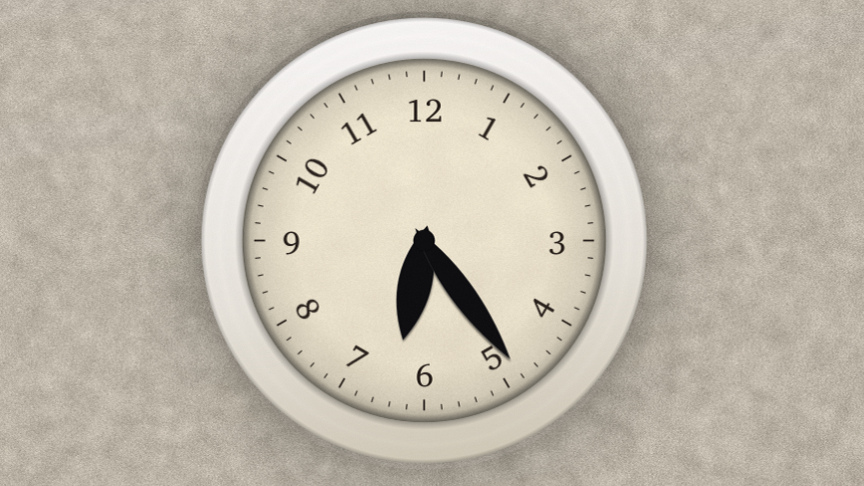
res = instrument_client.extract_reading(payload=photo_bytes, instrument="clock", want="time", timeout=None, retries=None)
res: 6:24
